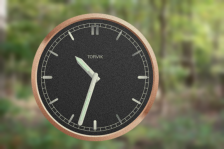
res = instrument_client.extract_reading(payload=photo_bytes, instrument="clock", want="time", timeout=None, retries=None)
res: 10:33
